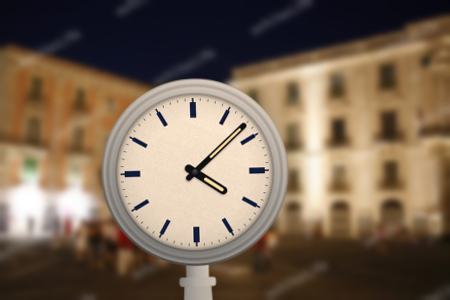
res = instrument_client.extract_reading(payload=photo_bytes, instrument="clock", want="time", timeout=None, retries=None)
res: 4:08
